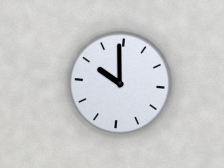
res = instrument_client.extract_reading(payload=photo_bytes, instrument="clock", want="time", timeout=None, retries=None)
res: 9:59
